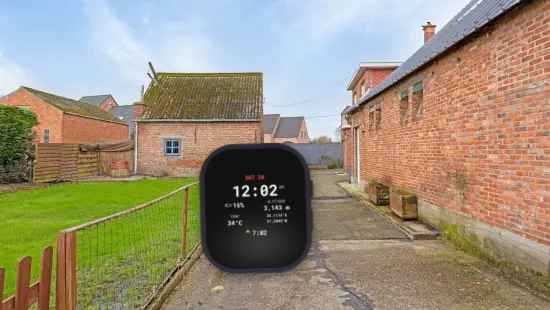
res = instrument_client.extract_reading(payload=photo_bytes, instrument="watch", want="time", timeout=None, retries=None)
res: 12:02
